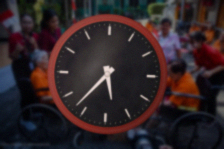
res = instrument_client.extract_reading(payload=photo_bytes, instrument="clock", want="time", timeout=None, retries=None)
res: 5:37
